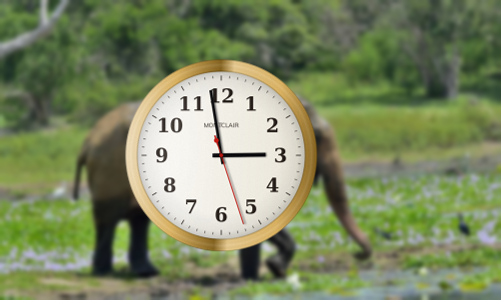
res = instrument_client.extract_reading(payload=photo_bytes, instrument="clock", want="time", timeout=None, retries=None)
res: 2:58:27
